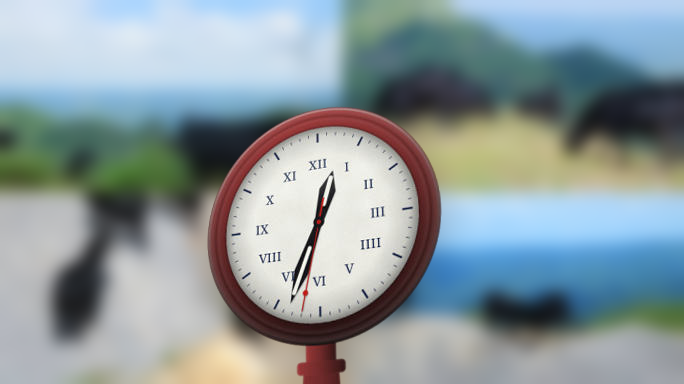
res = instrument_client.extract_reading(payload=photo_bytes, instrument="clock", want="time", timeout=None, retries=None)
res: 12:33:32
